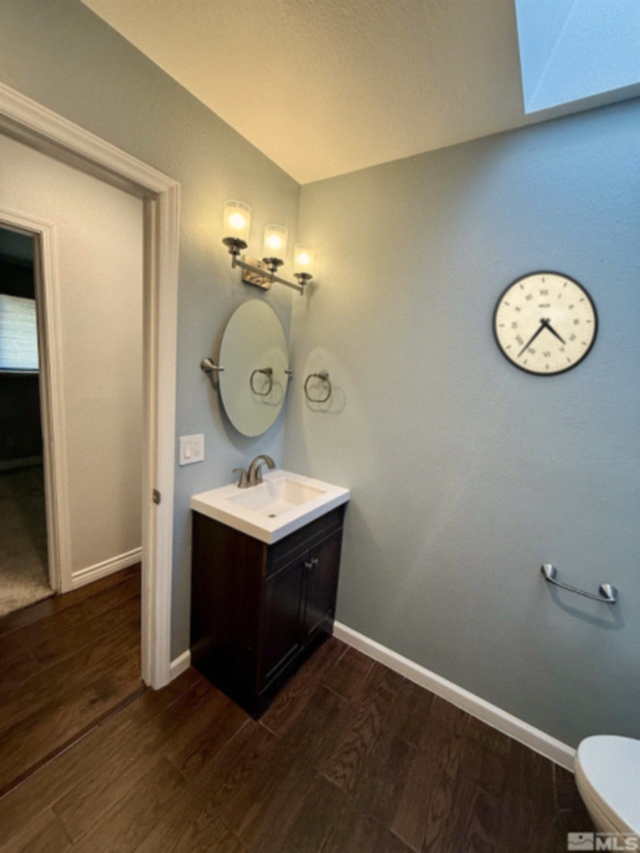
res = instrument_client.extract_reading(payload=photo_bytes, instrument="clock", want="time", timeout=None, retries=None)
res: 4:37
